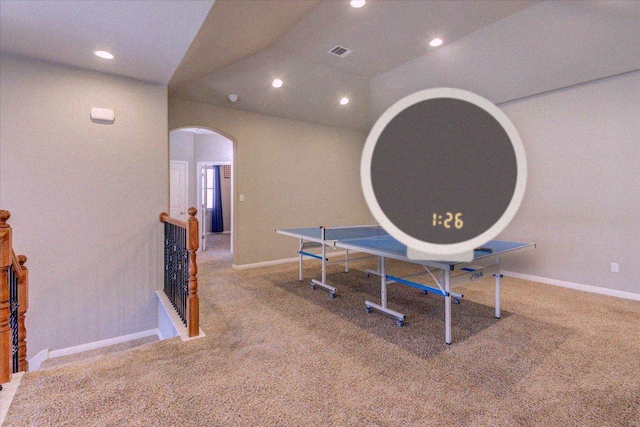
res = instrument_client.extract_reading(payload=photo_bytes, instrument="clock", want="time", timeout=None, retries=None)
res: 1:26
